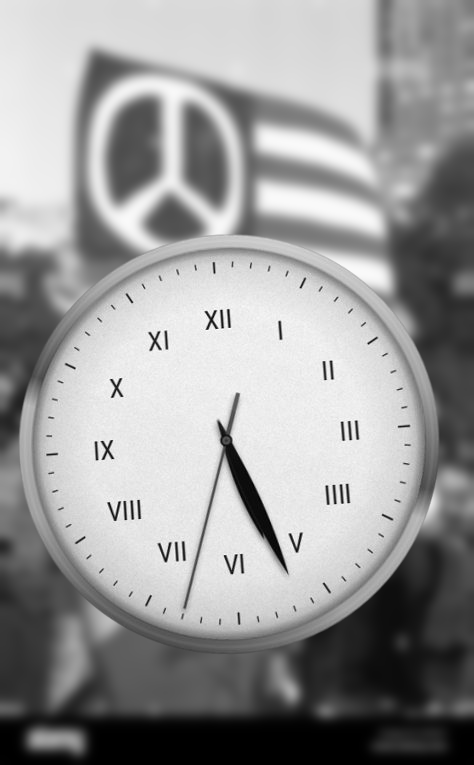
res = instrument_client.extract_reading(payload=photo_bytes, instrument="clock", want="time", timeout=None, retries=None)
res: 5:26:33
